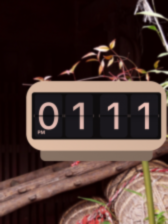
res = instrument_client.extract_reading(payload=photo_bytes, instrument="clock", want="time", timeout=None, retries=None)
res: 1:11
